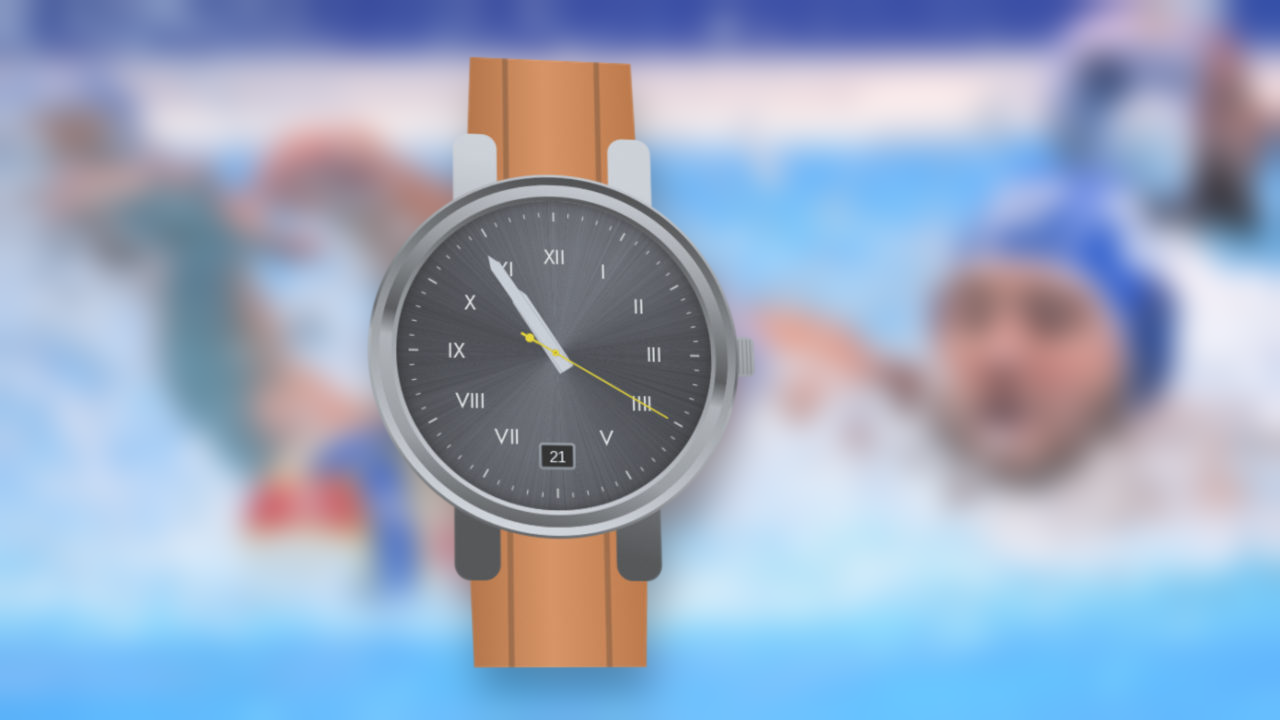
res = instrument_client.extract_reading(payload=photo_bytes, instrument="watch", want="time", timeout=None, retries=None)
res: 10:54:20
